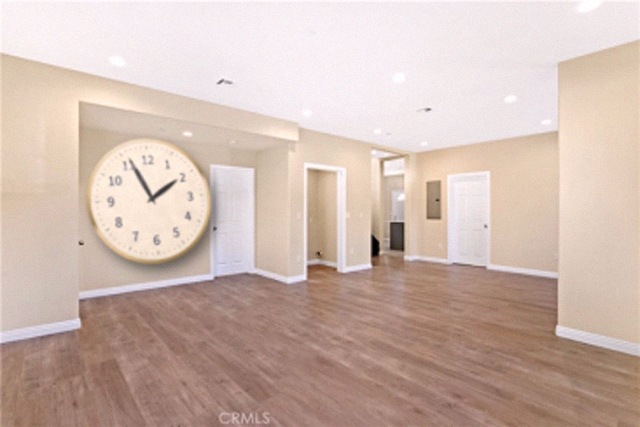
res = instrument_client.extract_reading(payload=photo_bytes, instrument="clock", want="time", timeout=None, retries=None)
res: 1:56
